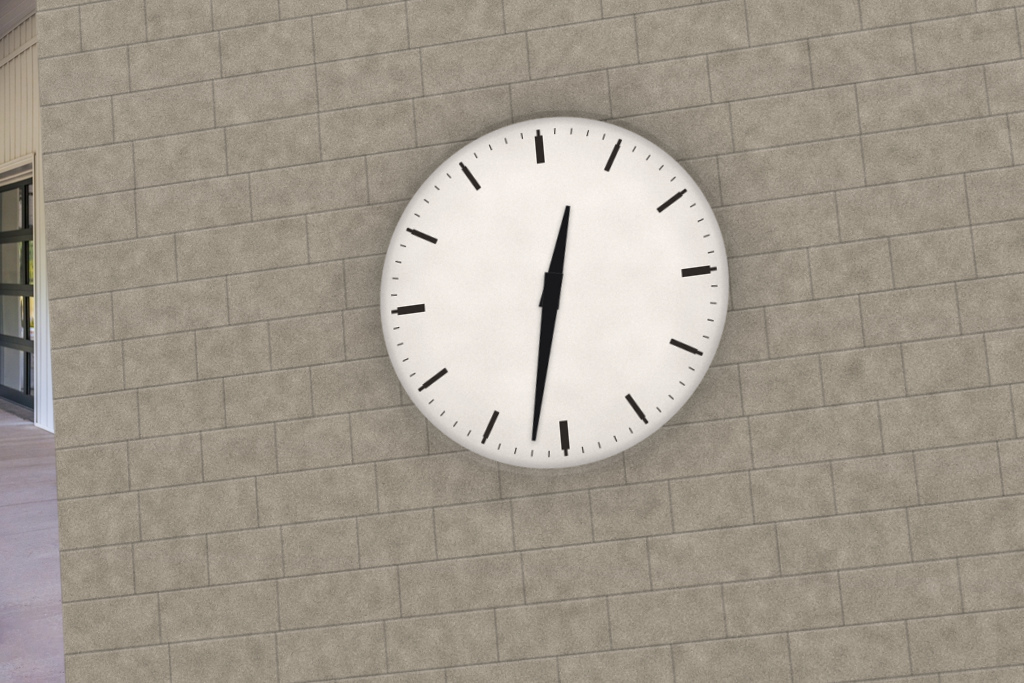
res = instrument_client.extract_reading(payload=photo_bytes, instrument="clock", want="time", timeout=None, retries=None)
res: 12:32
